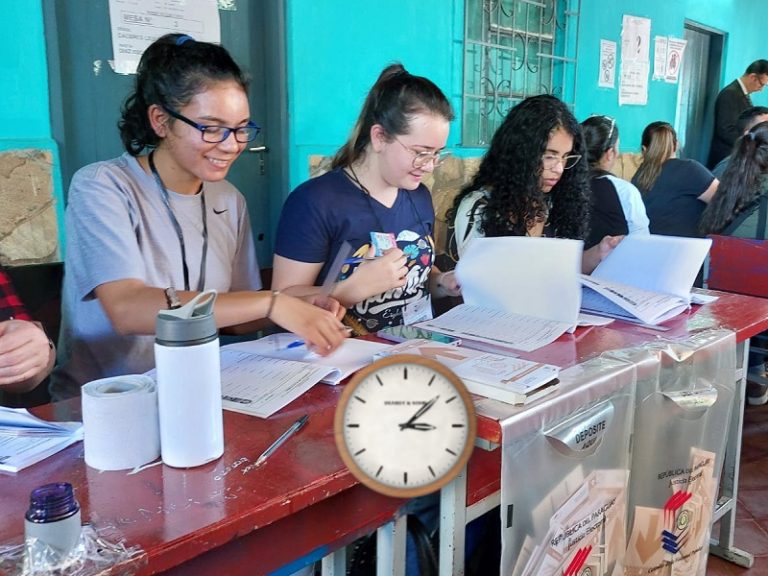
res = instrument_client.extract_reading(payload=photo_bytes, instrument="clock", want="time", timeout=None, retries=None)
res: 3:08
